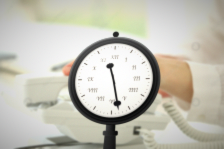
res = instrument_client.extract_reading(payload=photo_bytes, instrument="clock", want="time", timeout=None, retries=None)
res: 11:28
